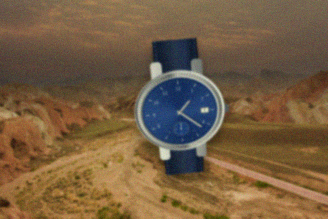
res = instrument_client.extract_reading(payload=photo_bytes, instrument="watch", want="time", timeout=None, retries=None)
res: 1:22
